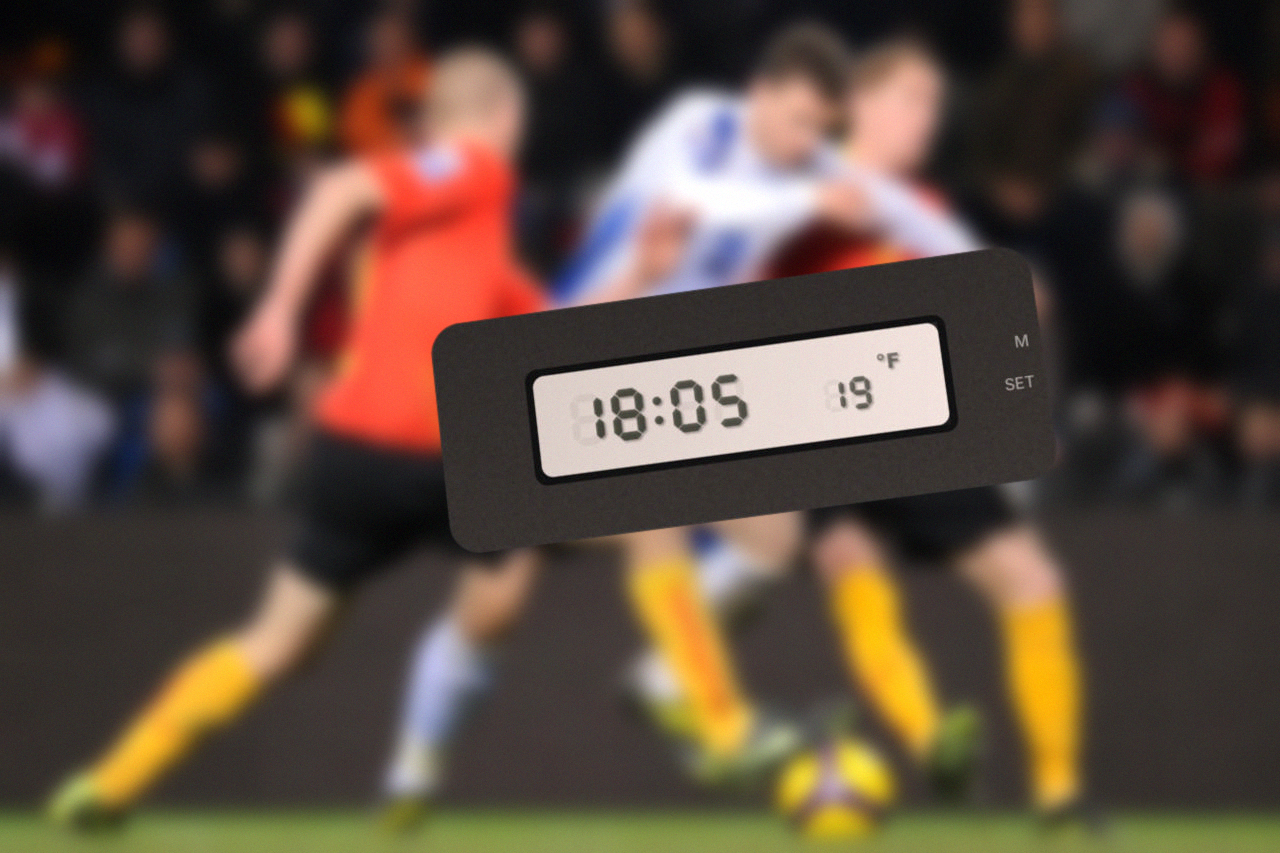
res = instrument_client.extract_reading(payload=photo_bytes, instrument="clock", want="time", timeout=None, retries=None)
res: 18:05
